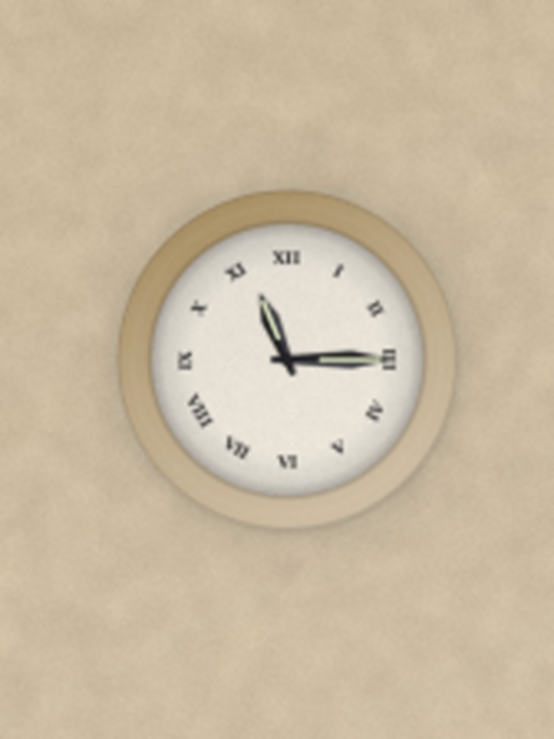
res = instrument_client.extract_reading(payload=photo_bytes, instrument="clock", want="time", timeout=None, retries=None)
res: 11:15
